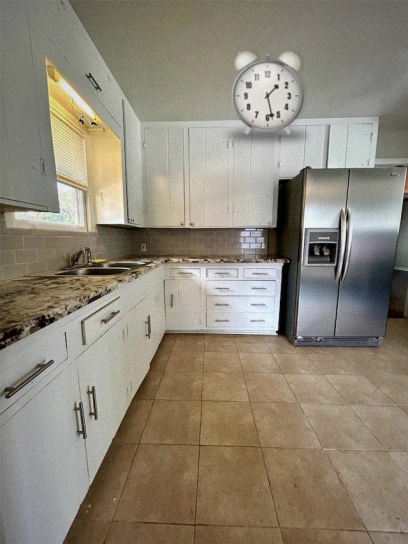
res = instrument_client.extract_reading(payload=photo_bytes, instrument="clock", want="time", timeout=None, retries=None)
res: 1:28
